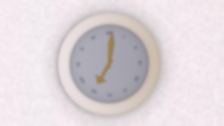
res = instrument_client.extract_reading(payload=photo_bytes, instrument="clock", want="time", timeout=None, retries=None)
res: 7:01
